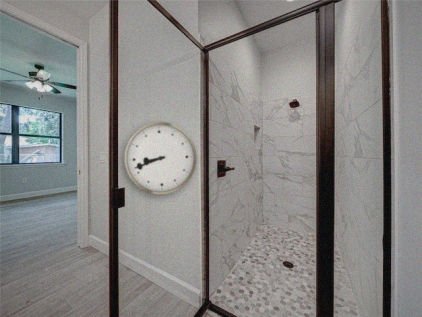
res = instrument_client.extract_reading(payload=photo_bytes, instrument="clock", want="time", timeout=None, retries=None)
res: 8:42
